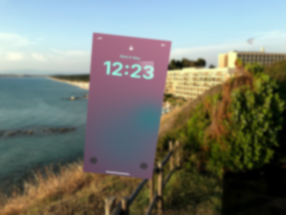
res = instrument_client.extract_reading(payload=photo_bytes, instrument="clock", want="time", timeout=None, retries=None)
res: 12:23
